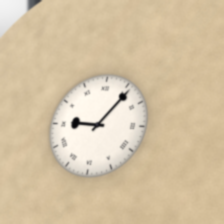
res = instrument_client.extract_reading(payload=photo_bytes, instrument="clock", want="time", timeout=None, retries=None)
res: 9:06
